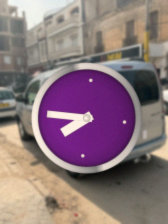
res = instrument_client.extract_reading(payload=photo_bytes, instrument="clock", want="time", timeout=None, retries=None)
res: 7:45
